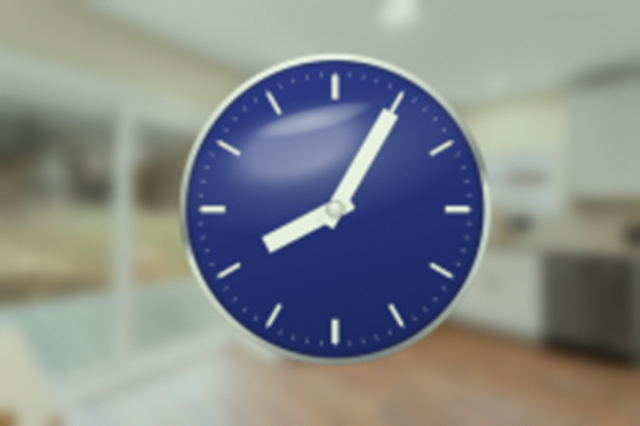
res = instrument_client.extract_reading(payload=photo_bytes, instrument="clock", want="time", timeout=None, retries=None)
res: 8:05
